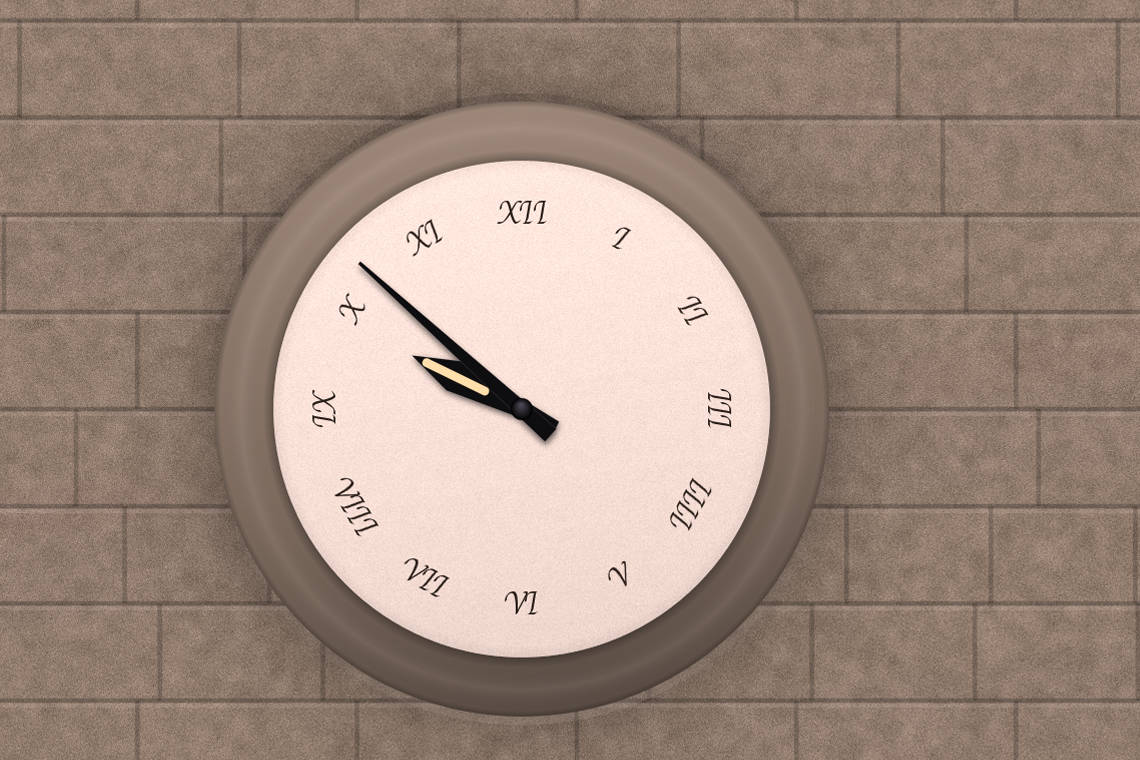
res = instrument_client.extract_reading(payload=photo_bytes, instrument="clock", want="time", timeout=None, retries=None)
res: 9:52
